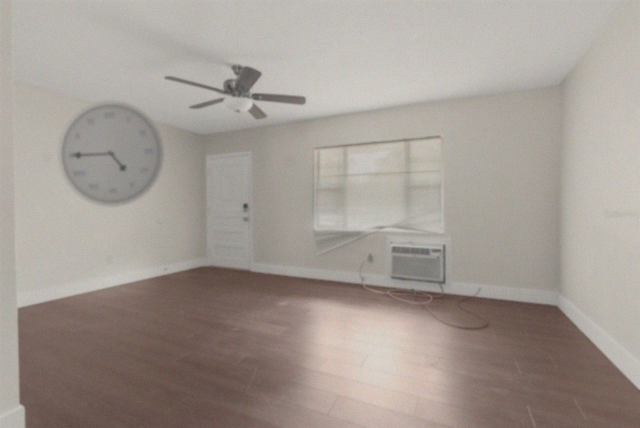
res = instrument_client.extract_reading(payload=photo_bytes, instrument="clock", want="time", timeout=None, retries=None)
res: 4:45
